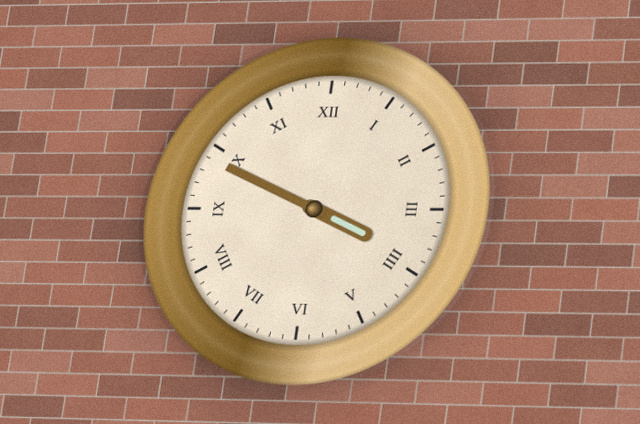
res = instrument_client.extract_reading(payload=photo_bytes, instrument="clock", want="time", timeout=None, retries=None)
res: 3:49
